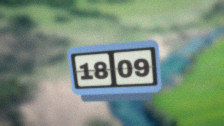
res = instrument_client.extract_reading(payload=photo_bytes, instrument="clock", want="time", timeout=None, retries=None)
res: 18:09
